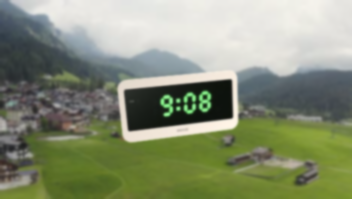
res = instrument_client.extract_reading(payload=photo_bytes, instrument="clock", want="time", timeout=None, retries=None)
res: 9:08
